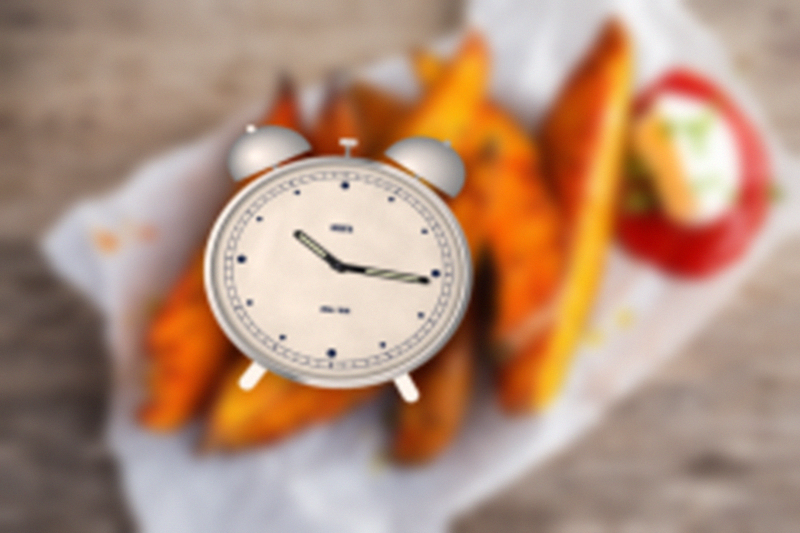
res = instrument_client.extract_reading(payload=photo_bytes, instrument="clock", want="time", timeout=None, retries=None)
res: 10:16
